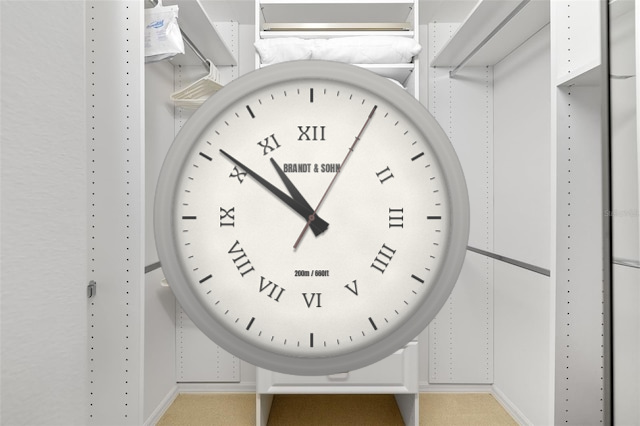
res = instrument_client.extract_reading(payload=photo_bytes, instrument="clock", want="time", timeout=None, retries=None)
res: 10:51:05
